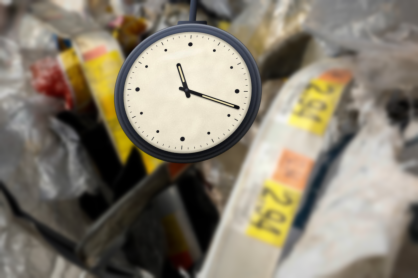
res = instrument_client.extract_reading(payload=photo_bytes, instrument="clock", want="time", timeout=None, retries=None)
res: 11:18
